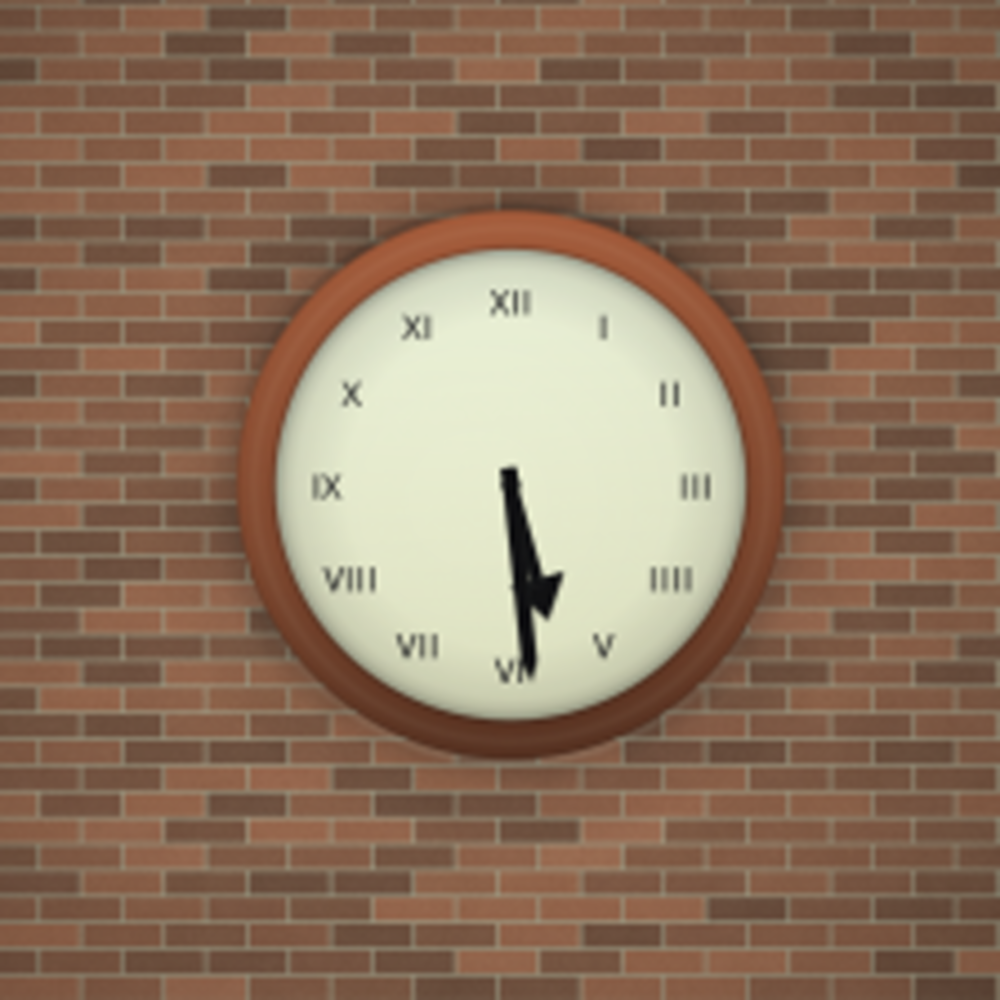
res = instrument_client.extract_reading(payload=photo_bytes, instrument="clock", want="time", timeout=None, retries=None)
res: 5:29
